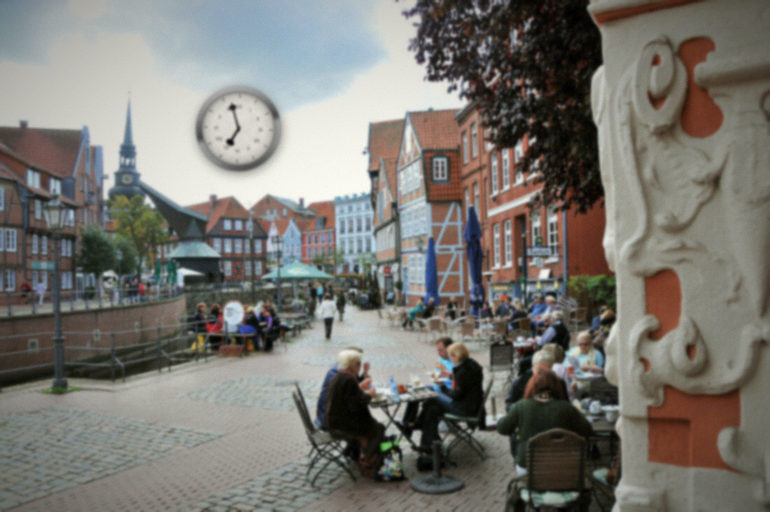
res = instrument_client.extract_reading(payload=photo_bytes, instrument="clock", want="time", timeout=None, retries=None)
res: 6:57
